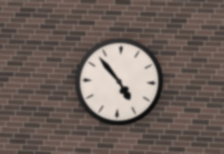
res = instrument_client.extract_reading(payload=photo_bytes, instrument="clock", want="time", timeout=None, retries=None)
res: 4:53
